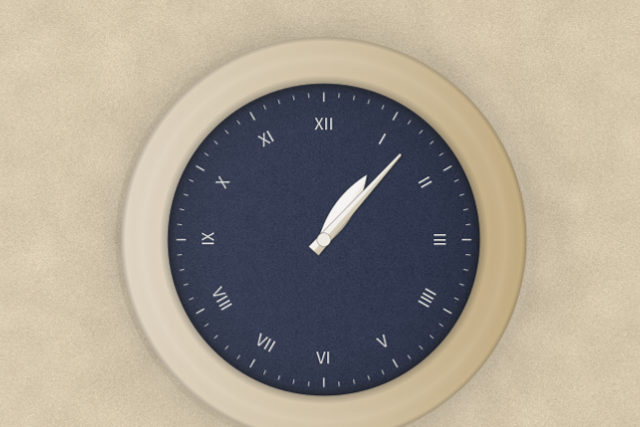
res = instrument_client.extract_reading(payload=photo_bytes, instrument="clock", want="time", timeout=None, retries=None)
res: 1:07
